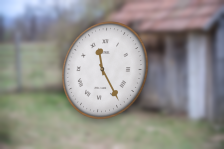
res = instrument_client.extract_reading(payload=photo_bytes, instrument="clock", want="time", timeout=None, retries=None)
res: 11:24
